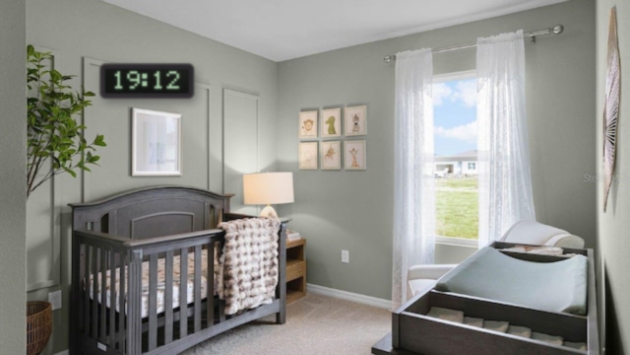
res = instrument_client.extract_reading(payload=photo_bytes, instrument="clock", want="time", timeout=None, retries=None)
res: 19:12
